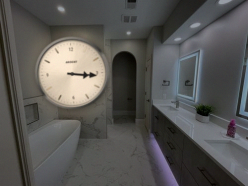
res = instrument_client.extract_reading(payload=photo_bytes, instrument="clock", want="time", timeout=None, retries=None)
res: 3:16
